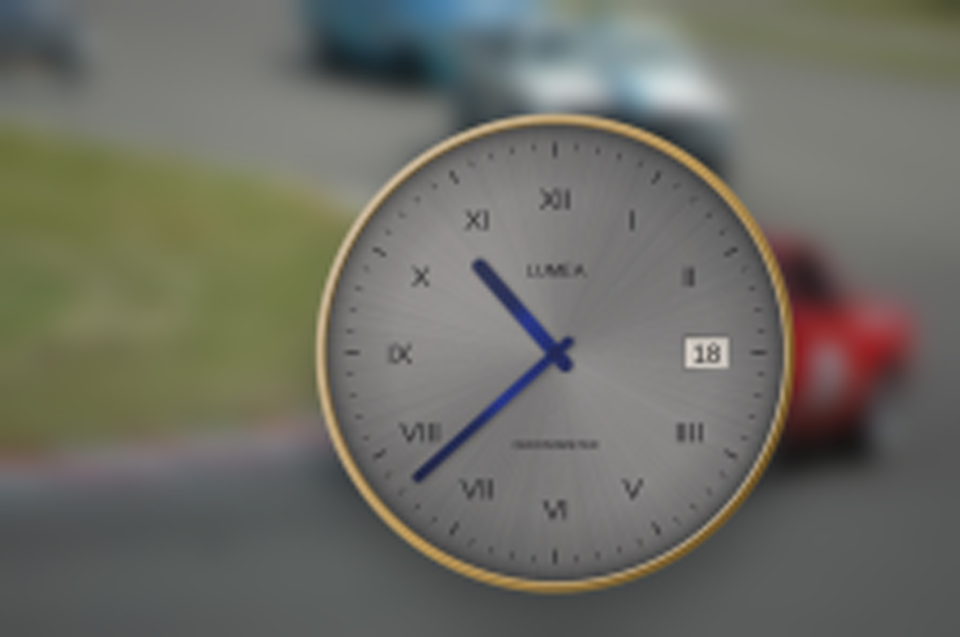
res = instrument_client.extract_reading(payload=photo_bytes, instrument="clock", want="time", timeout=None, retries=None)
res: 10:38
